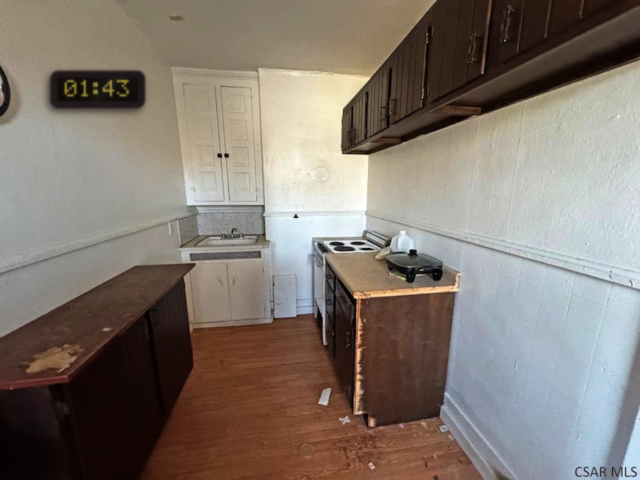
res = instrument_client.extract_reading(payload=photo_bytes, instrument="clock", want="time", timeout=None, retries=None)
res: 1:43
